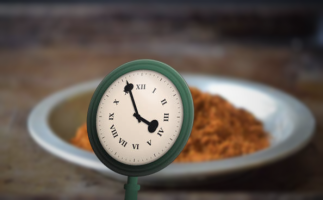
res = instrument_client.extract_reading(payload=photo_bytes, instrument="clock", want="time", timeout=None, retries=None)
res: 3:56
